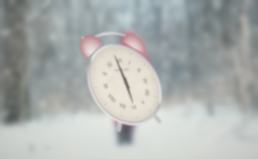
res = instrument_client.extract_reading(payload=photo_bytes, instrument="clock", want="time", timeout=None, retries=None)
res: 5:59
